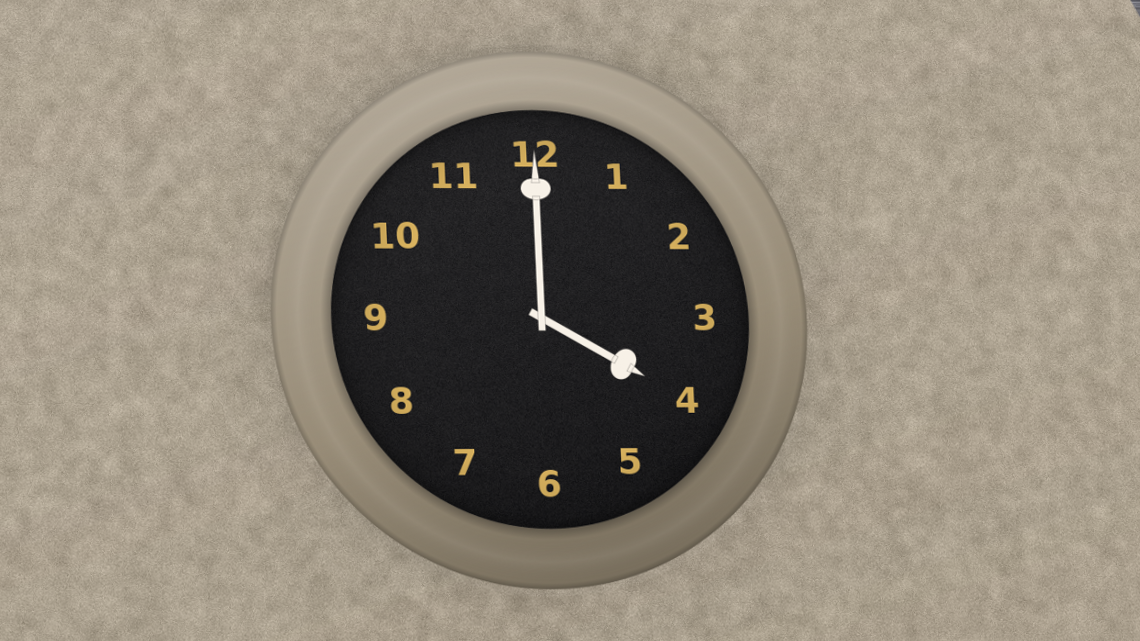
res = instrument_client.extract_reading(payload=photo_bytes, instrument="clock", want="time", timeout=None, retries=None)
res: 4:00
